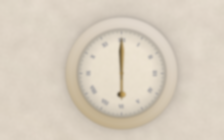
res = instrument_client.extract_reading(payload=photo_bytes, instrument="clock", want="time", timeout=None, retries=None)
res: 6:00
